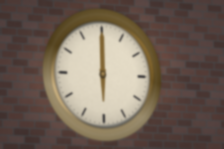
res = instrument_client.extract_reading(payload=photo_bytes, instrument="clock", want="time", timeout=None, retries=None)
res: 6:00
